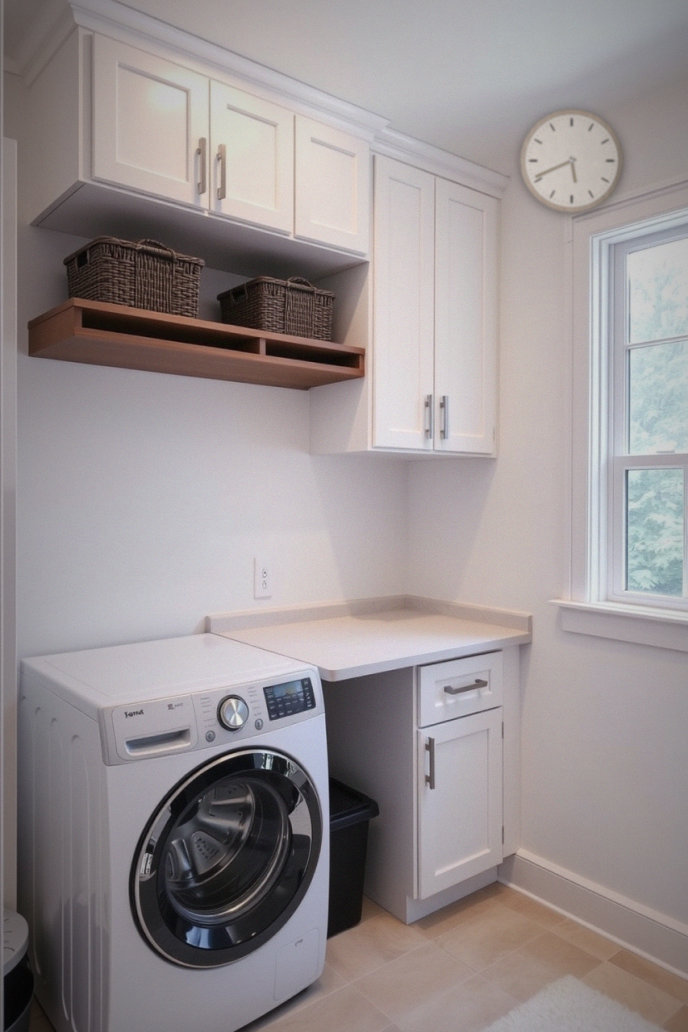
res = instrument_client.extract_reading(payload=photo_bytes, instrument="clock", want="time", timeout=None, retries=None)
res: 5:41
